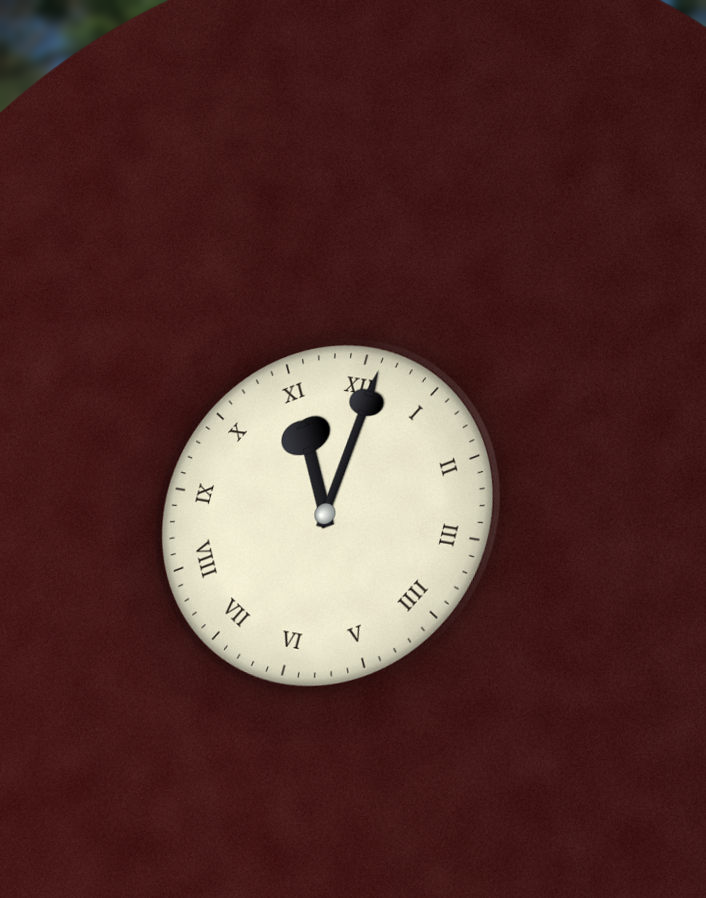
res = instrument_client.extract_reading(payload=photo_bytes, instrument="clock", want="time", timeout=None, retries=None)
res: 11:01
